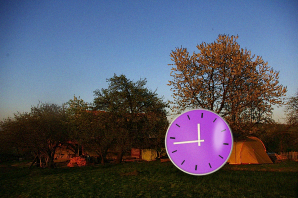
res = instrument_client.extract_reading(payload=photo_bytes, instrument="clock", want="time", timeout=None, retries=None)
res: 11:43
